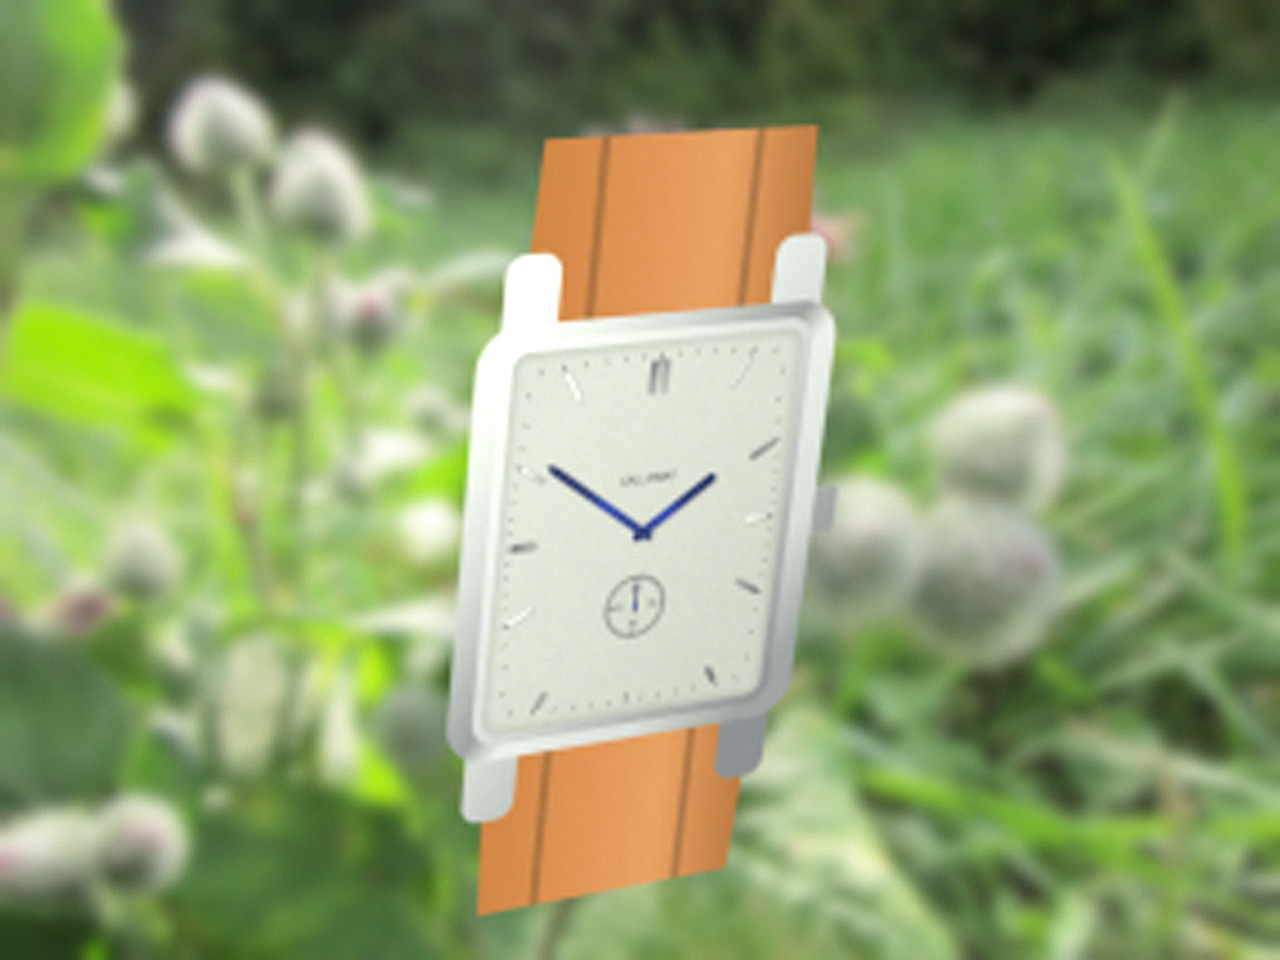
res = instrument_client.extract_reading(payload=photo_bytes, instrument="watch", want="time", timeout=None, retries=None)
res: 1:51
